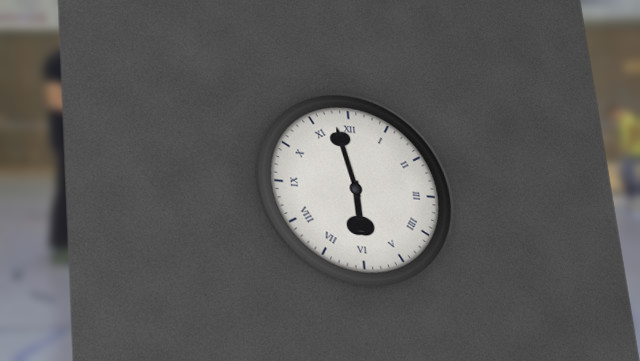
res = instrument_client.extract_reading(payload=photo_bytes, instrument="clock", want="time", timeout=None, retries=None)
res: 5:58
